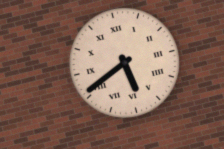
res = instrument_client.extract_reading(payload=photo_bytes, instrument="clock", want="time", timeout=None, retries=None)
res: 5:41
